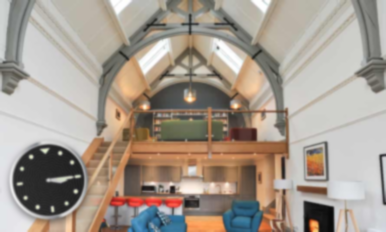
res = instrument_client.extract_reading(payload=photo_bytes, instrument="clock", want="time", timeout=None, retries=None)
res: 3:15
